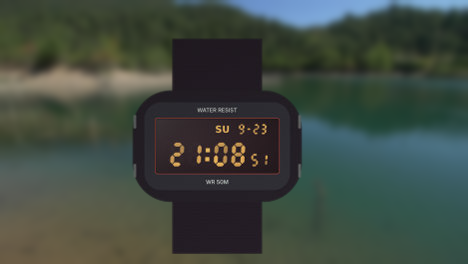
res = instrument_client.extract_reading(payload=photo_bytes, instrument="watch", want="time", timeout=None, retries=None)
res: 21:08:51
